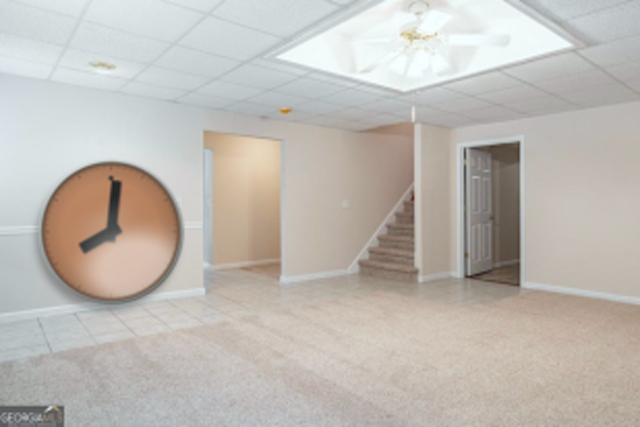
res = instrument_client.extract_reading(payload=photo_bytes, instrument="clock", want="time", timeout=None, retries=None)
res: 8:01
